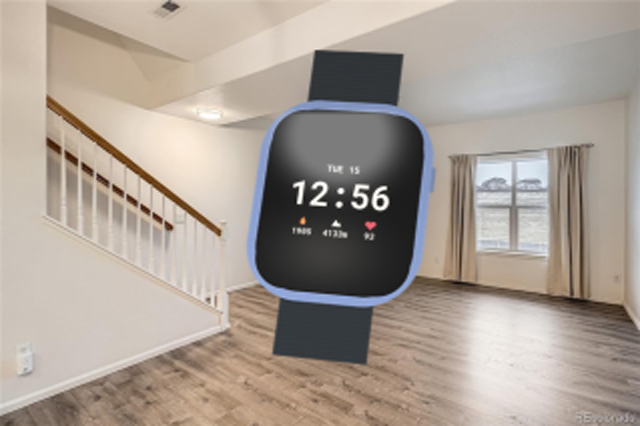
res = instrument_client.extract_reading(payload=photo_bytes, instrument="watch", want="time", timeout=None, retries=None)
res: 12:56
